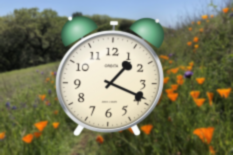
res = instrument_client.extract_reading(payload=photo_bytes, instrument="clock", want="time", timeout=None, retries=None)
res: 1:19
